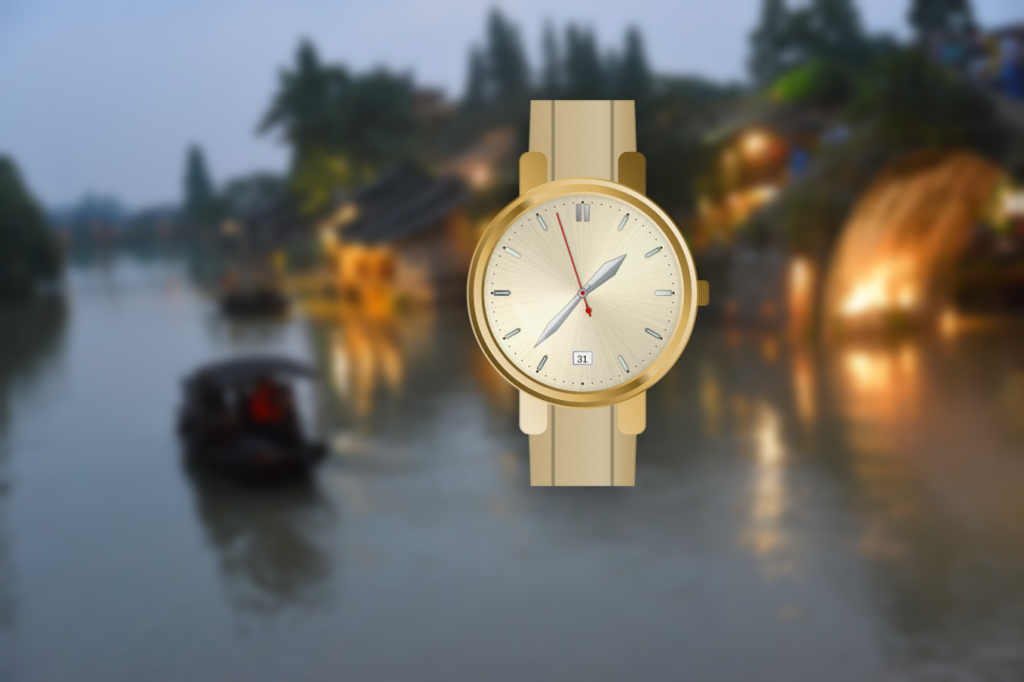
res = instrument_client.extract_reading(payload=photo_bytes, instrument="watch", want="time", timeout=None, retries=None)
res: 1:36:57
